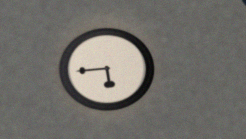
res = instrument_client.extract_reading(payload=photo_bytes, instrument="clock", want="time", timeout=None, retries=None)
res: 5:44
